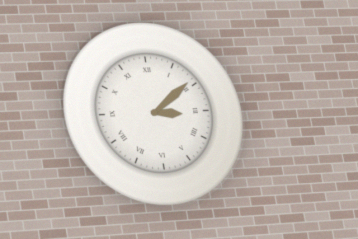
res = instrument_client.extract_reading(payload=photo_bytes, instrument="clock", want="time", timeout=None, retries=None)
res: 3:09
